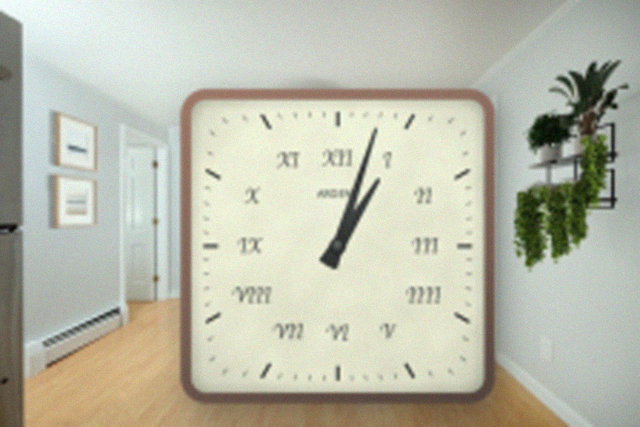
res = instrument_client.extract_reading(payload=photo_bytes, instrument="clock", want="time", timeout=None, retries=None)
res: 1:03
